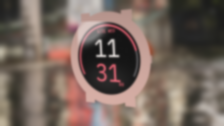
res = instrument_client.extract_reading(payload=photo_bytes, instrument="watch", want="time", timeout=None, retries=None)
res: 11:31
